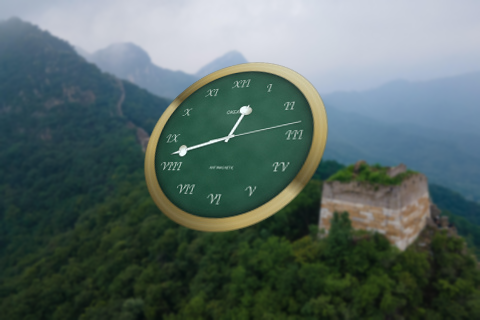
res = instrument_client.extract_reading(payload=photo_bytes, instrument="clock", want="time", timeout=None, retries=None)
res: 12:42:13
